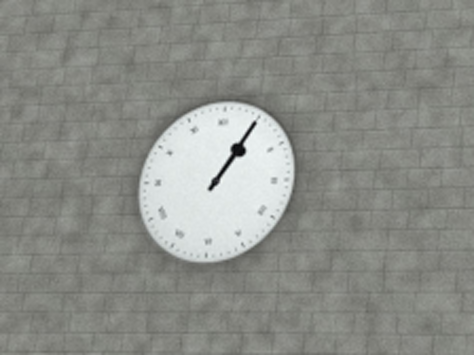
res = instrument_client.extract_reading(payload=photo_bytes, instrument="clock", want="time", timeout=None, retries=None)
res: 1:05
